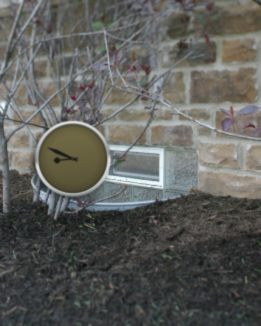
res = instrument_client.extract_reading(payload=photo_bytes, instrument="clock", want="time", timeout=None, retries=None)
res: 8:49
